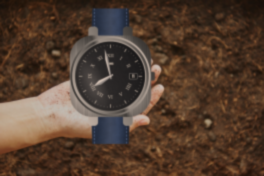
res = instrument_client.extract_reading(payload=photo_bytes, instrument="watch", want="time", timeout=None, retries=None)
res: 7:58
